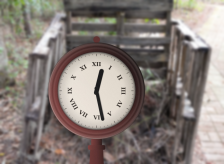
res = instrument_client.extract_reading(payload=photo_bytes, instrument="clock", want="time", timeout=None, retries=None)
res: 12:28
